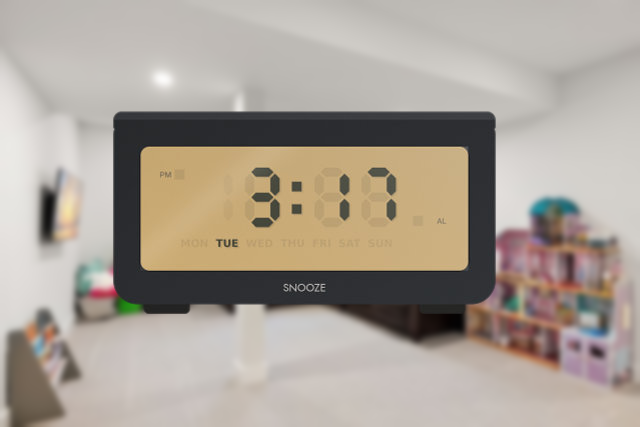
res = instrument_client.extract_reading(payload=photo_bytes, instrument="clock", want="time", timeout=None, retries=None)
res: 3:17
